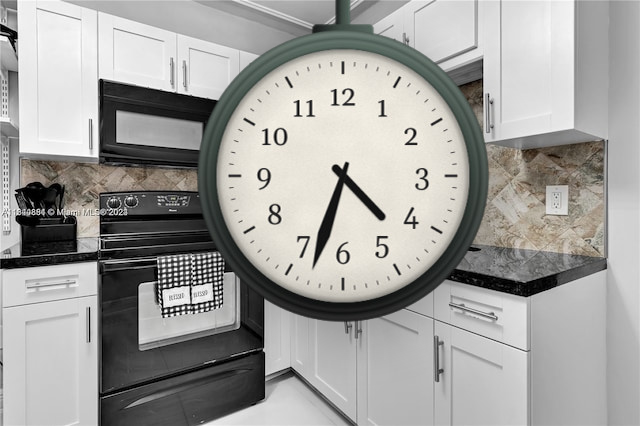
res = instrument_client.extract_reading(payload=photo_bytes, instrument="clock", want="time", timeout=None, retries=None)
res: 4:33
